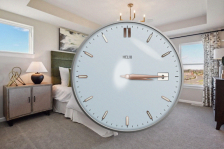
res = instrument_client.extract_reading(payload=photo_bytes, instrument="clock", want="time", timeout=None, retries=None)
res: 3:15
